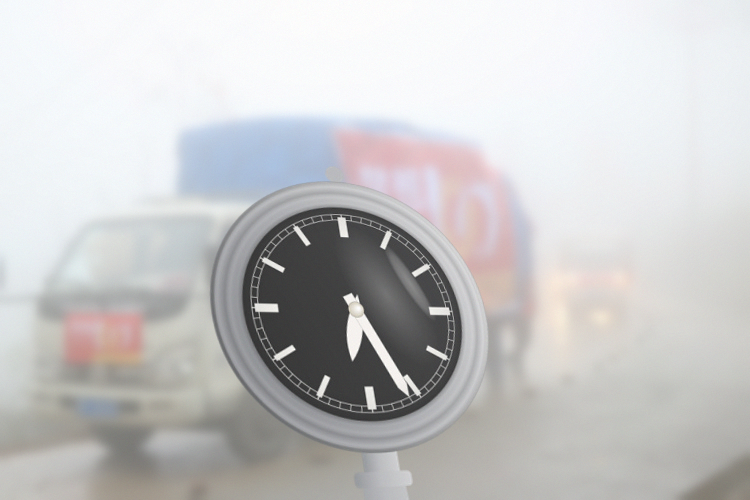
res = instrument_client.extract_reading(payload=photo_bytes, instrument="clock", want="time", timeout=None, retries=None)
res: 6:26
